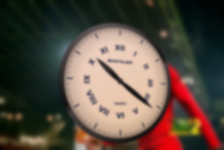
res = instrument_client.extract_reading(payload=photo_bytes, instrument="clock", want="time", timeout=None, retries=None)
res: 10:21
